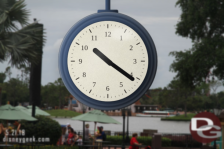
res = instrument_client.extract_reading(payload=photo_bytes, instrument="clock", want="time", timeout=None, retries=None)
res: 10:21
